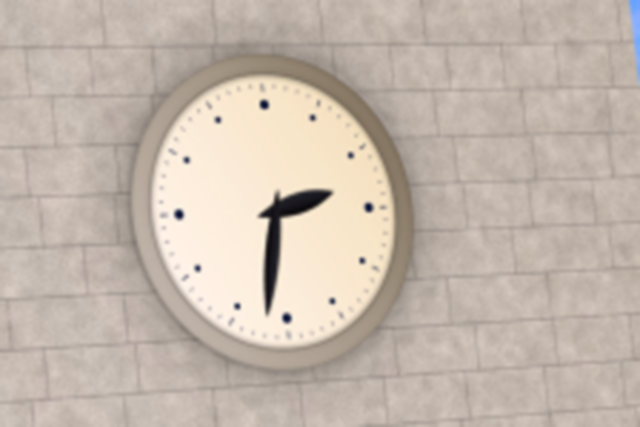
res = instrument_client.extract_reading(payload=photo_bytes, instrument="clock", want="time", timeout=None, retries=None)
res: 2:32
